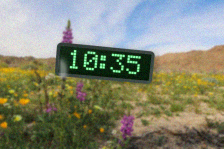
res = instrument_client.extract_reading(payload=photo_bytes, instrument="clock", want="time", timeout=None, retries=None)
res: 10:35
